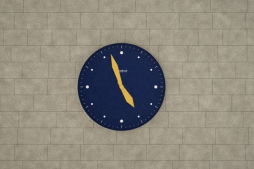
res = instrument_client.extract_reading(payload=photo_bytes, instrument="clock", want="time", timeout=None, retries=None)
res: 4:57
